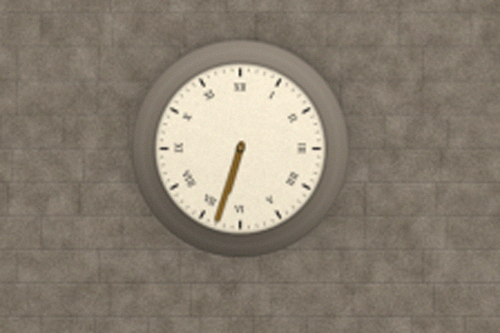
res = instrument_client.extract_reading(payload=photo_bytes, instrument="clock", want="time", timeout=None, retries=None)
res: 6:33
